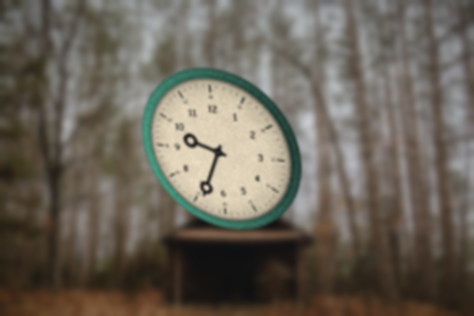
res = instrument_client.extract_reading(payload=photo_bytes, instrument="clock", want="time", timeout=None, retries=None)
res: 9:34
